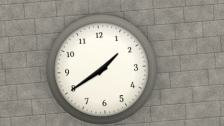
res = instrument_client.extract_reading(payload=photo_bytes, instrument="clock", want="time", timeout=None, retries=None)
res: 1:40
